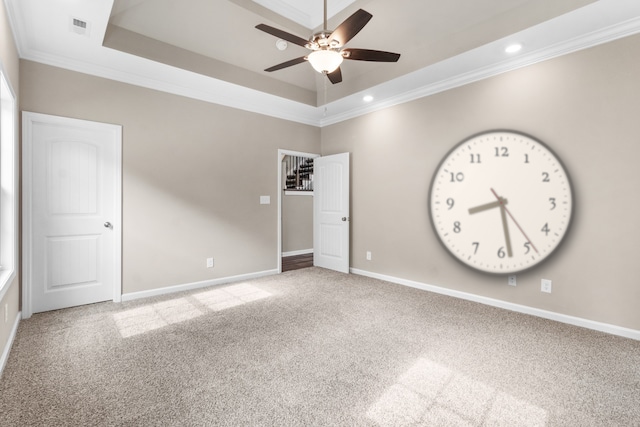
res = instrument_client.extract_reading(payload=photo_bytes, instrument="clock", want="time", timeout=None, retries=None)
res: 8:28:24
